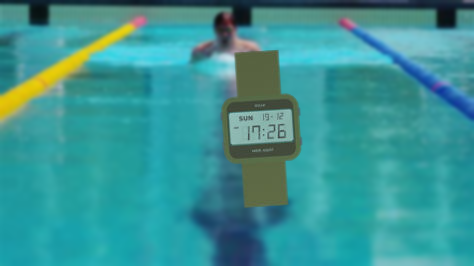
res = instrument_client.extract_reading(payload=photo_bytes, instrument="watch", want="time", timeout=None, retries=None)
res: 17:26
